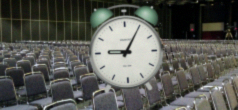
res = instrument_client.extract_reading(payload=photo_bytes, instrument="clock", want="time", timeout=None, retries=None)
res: 9:05
